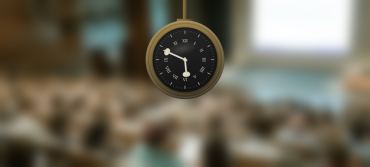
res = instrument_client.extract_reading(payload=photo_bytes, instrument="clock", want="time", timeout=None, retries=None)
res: 5:49
